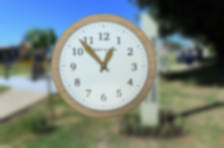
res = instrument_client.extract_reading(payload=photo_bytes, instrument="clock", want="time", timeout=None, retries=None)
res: 12:53
